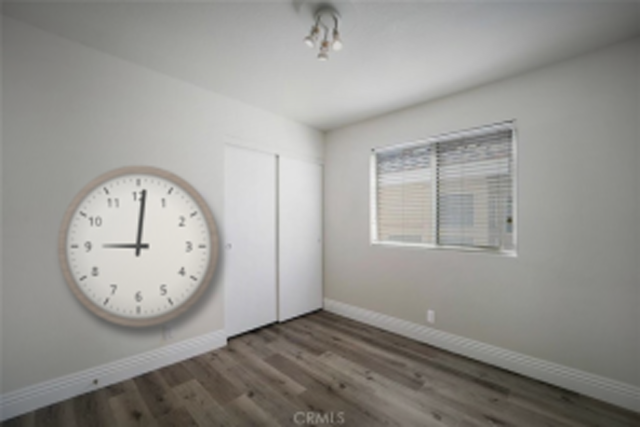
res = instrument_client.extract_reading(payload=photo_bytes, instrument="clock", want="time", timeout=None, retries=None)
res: 9:01
